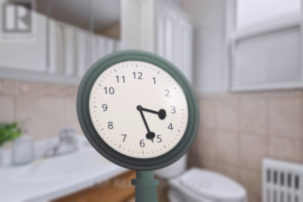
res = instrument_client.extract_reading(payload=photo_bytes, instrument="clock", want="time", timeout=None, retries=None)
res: 3:27
